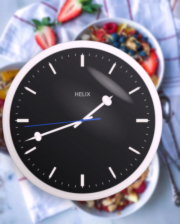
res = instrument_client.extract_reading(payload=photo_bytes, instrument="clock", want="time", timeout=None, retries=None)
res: 1:41:44
